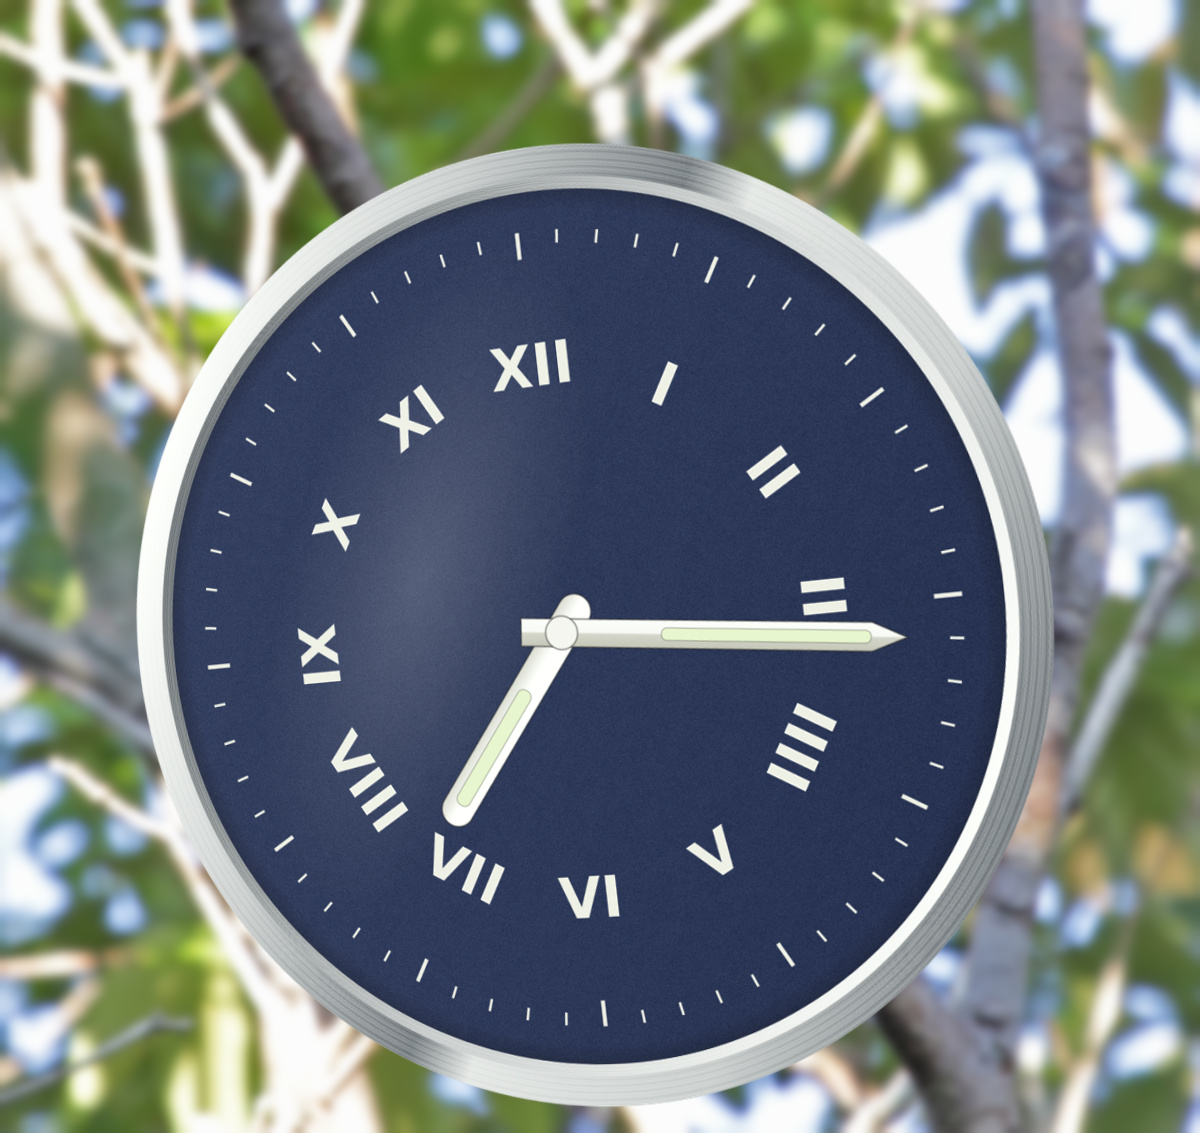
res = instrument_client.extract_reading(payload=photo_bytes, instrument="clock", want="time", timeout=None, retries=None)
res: 7:16
